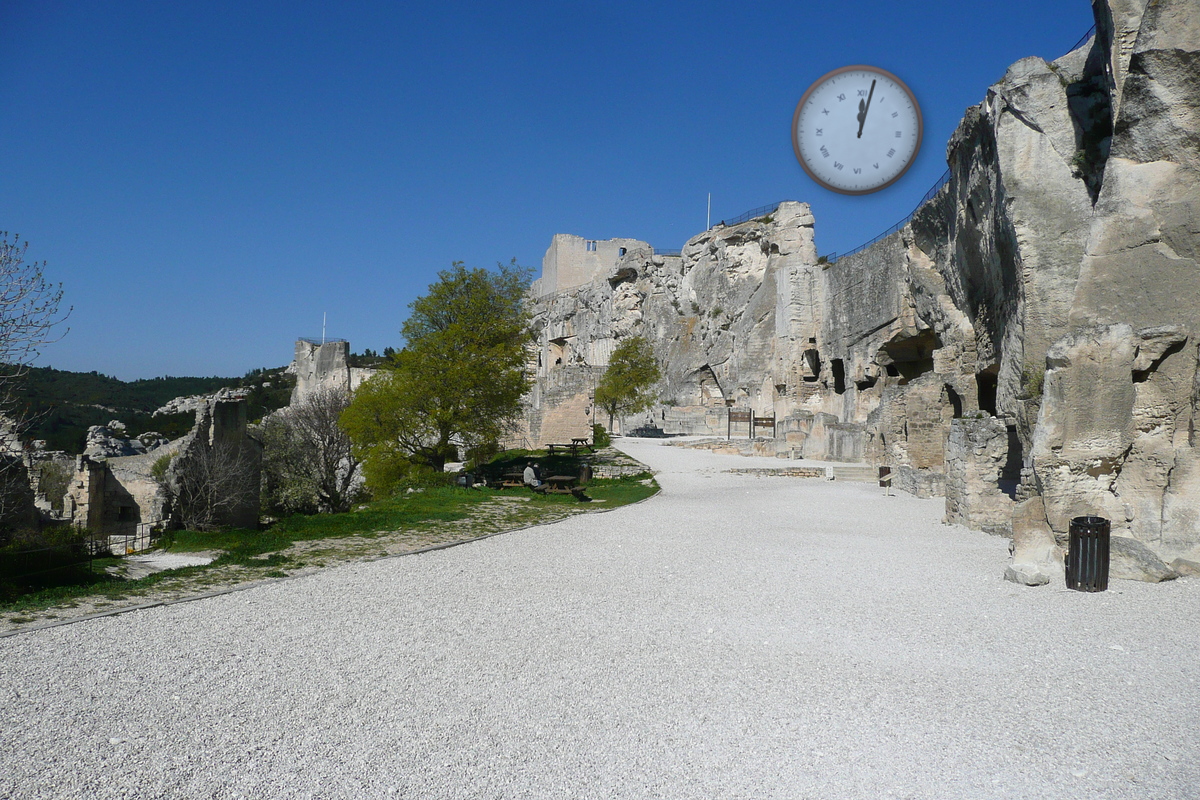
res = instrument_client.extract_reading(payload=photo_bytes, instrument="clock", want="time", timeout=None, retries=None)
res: 12:02
